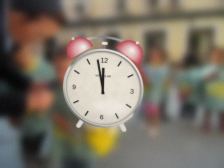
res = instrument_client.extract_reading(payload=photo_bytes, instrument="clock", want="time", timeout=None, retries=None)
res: 11:58
